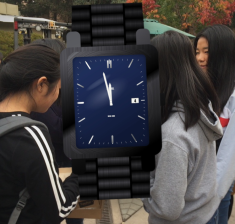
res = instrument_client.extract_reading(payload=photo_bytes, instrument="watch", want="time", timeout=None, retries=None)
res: 11:58
